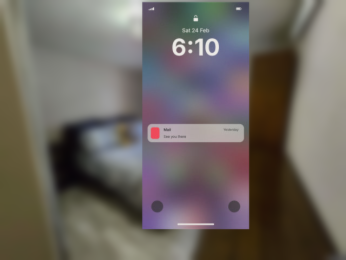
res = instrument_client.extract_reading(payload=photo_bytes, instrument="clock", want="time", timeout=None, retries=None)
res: 6:10
